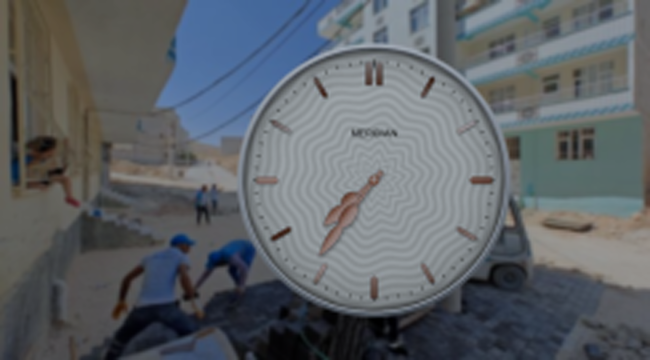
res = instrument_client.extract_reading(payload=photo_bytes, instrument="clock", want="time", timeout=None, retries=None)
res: 7:36
